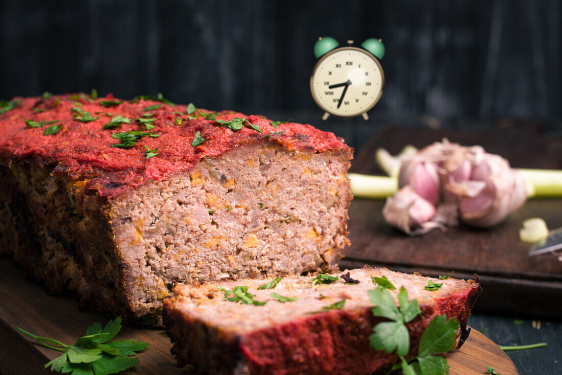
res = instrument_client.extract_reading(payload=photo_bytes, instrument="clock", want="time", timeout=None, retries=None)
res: 8:33
